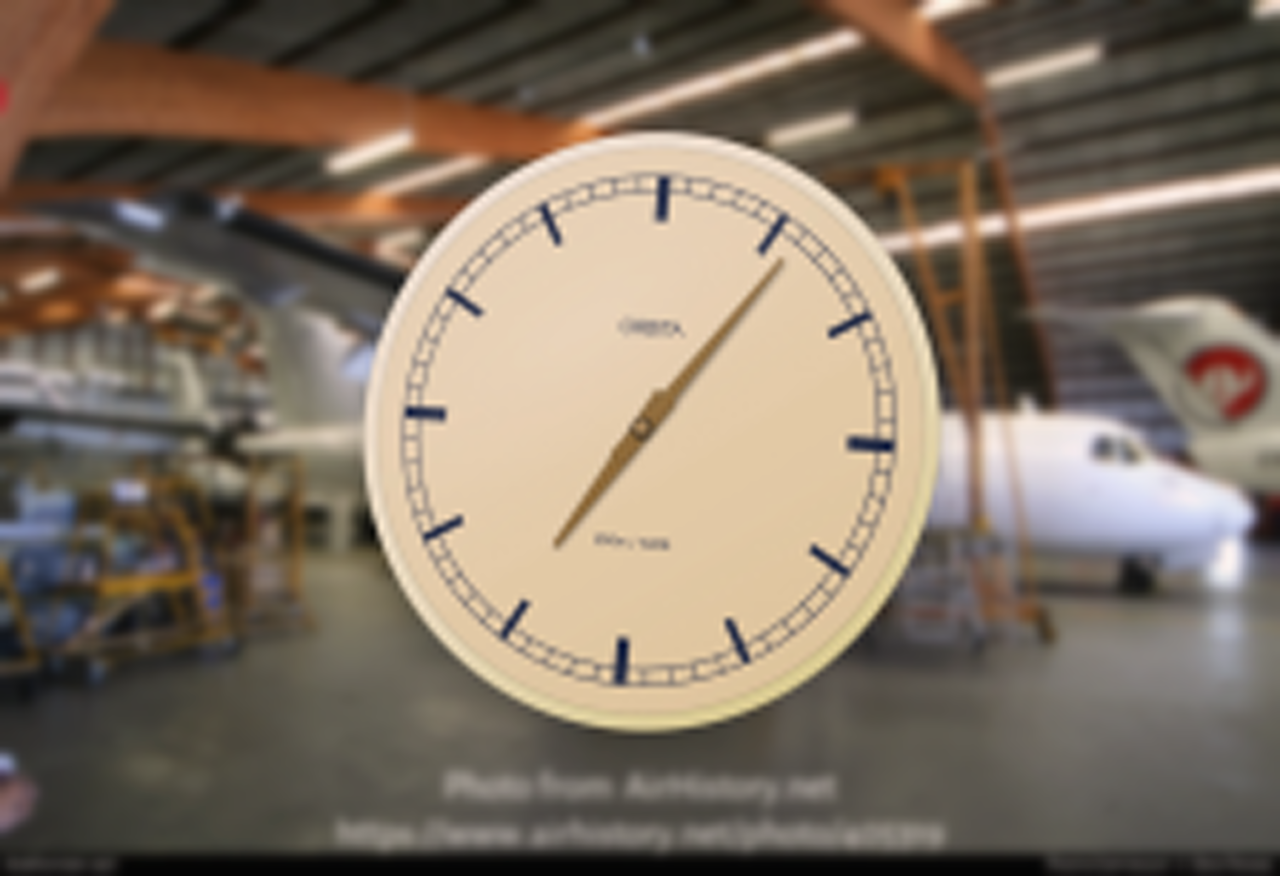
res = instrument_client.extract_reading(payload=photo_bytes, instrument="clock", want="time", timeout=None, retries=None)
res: 7:06
